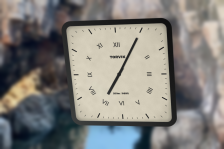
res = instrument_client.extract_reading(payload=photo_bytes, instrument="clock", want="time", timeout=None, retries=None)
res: 7:05
